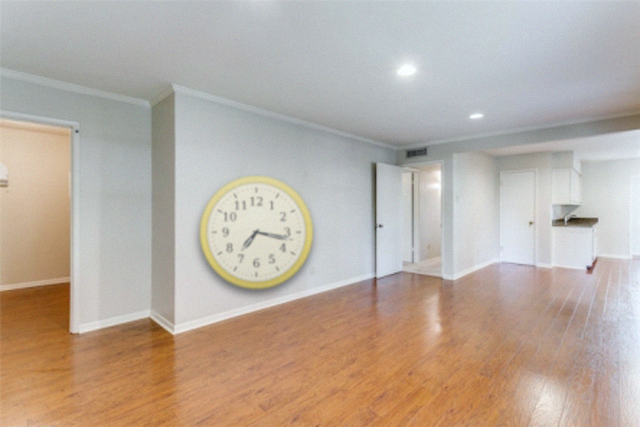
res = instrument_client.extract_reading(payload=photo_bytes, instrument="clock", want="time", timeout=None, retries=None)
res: 7:17
